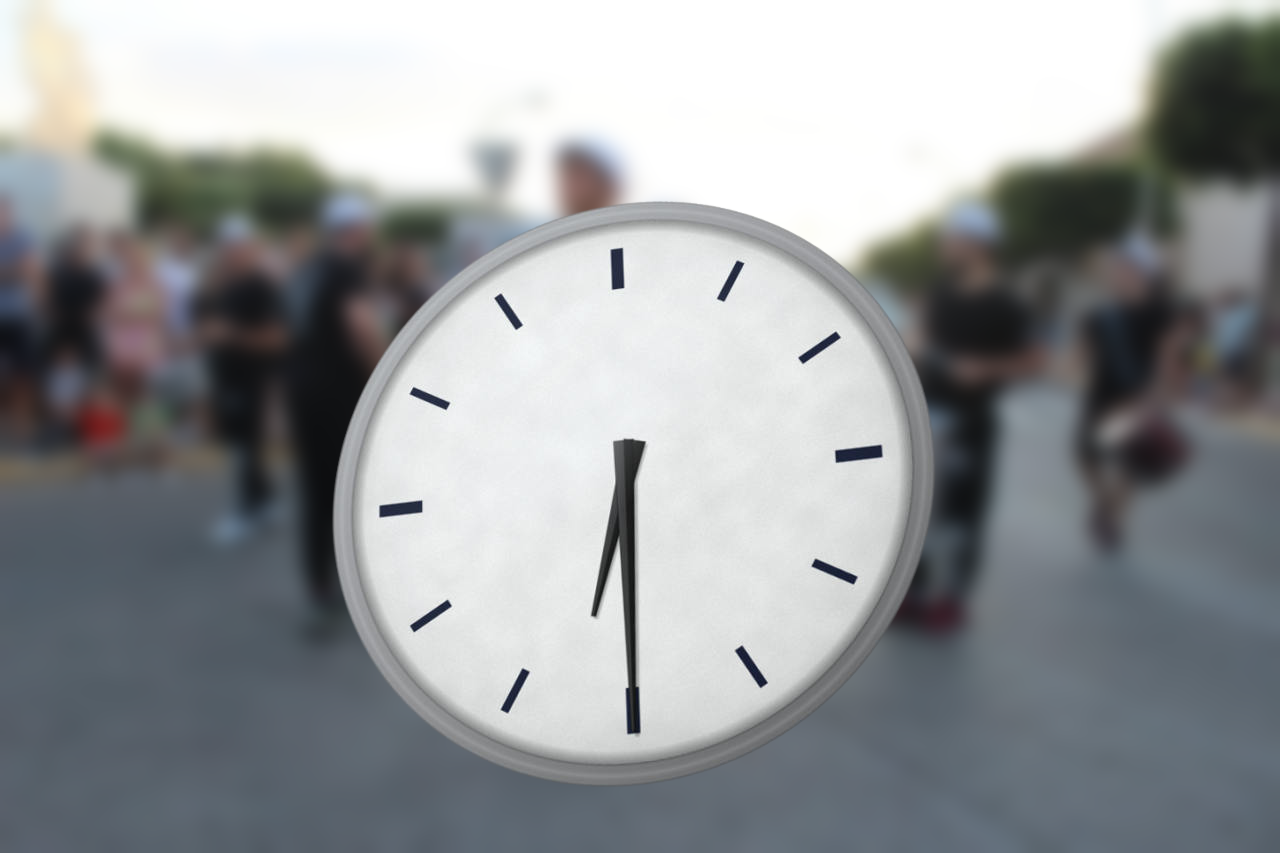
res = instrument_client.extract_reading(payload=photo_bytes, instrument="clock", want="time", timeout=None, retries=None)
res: 6:30
